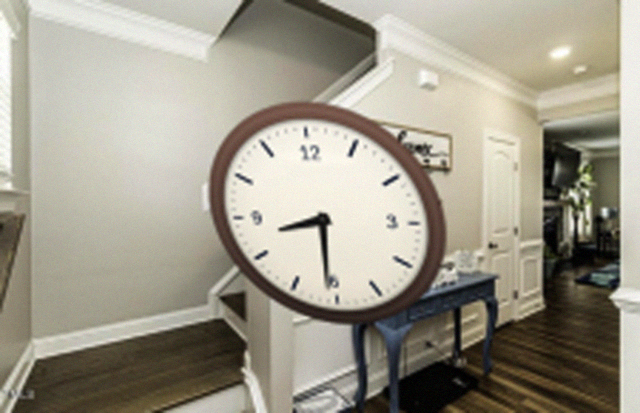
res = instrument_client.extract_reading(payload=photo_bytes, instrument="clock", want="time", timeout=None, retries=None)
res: 8:31
